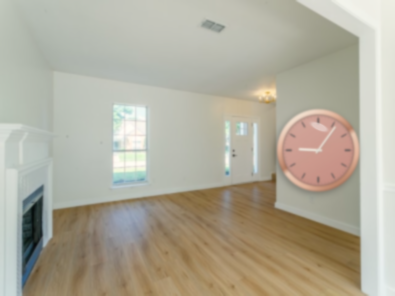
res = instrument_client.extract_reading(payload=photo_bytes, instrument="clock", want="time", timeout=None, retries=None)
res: 9:06
